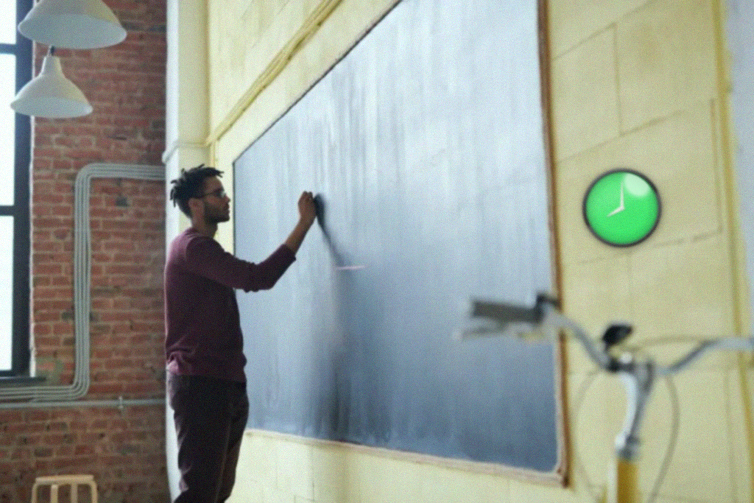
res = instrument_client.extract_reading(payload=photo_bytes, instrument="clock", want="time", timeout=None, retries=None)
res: 8:00
